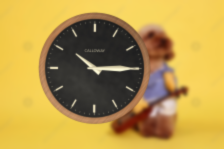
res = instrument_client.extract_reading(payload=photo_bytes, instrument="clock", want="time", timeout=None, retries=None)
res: 10:15
